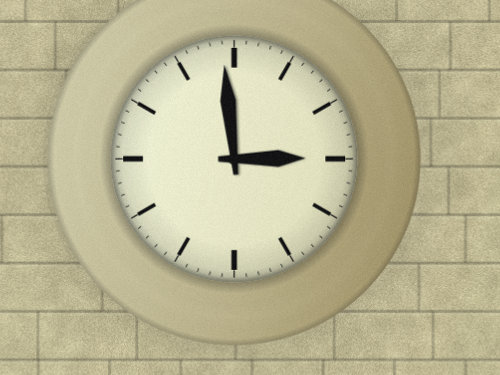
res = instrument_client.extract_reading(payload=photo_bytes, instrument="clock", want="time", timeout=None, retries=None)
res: 2:59
